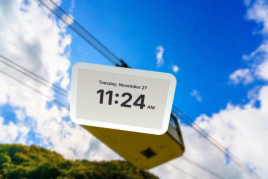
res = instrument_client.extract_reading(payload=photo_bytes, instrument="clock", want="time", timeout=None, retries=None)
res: 11:24
